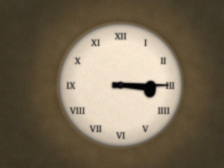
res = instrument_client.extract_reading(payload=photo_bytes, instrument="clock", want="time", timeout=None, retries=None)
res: 3:15
